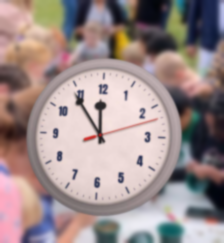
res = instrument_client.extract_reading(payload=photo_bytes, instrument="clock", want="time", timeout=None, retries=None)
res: 11:54:12
